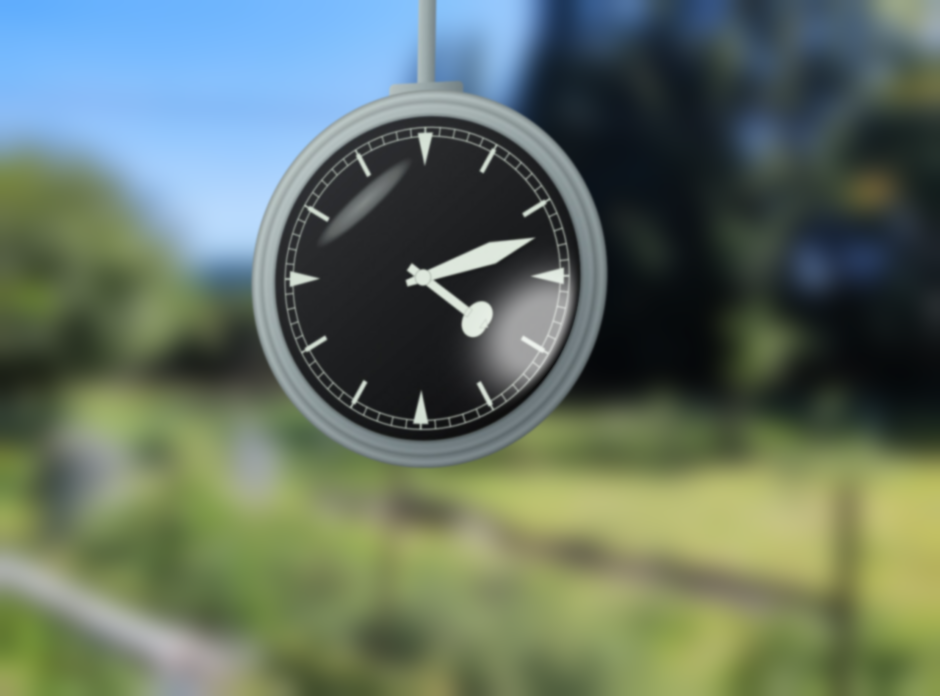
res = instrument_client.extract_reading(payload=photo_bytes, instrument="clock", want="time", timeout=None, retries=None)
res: 4:12
